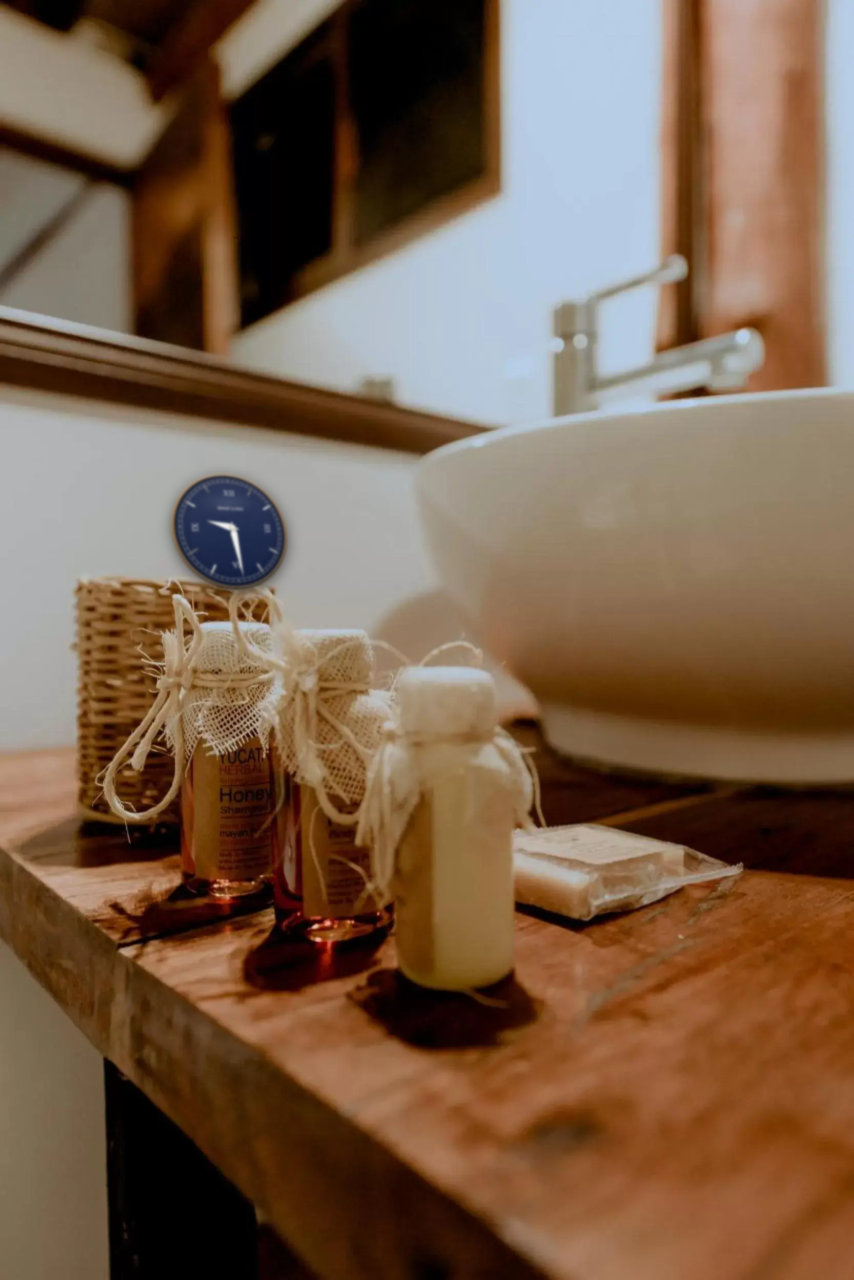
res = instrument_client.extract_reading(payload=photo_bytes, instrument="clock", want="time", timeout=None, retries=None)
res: 9:29
